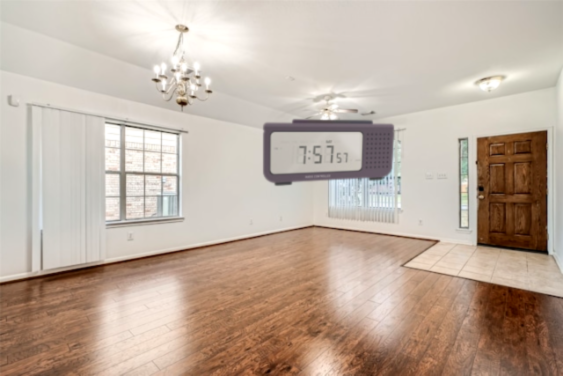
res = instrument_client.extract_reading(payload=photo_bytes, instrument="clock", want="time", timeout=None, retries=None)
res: 7:57:57
